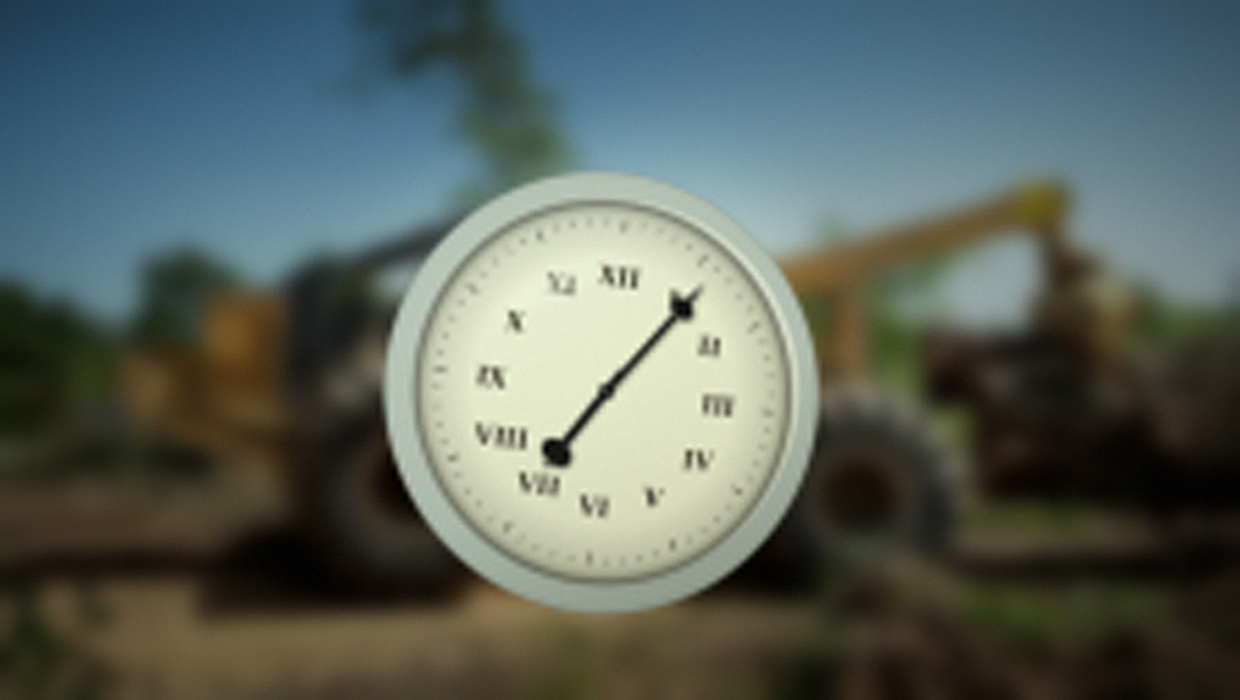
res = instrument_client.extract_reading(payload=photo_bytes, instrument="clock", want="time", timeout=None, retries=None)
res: 7:06
